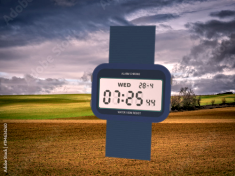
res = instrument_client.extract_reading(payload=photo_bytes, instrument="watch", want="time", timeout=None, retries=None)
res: 7:25:44
